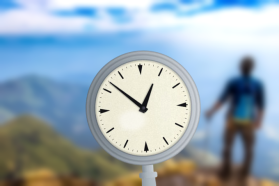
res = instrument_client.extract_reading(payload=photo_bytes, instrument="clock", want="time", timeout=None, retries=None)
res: 12:52
